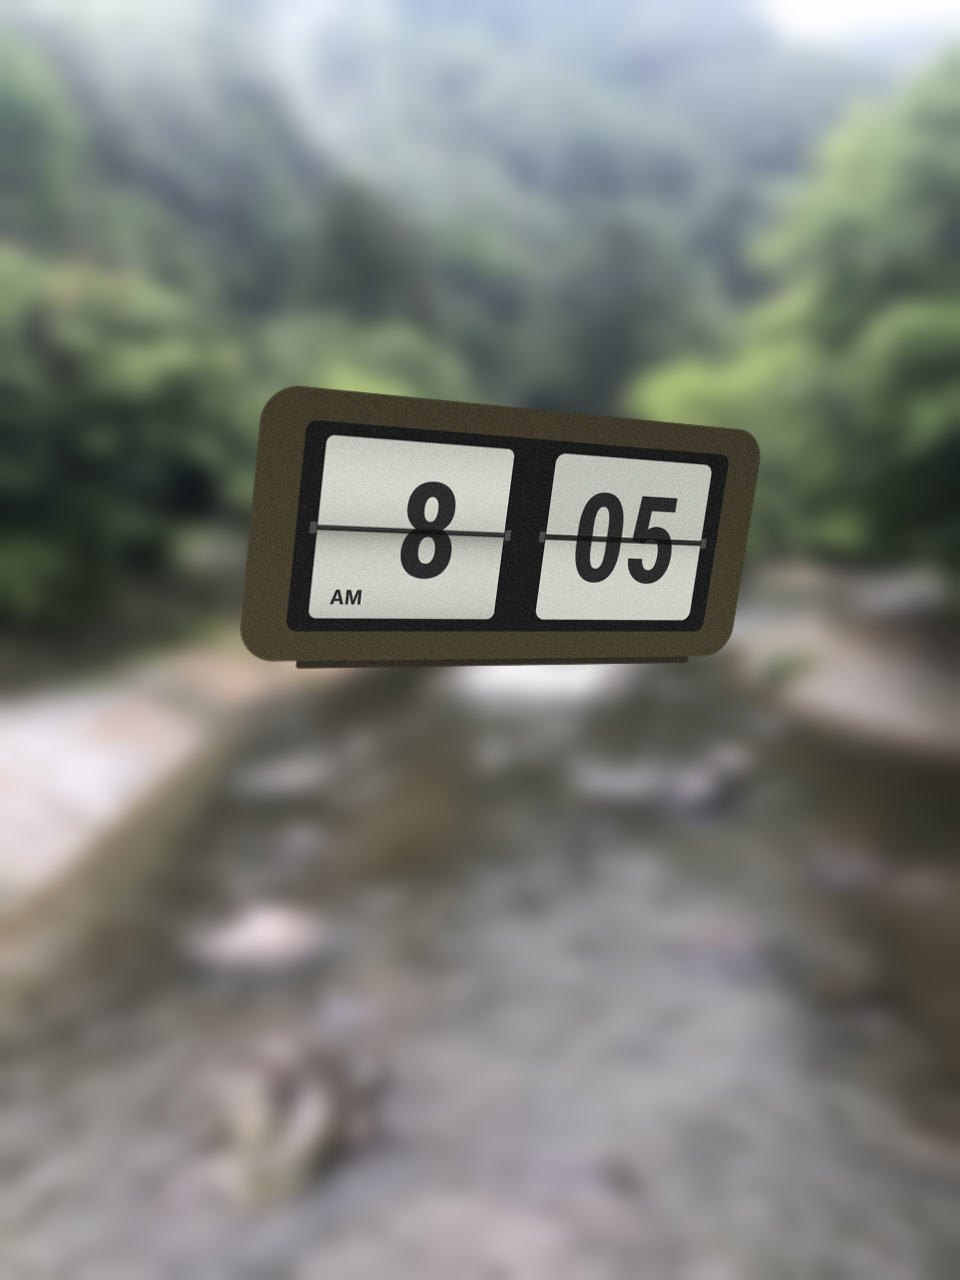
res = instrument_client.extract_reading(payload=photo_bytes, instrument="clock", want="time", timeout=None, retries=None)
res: 8:05
